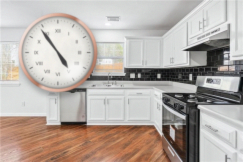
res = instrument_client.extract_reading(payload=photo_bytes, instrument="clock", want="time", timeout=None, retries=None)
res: 4:54
